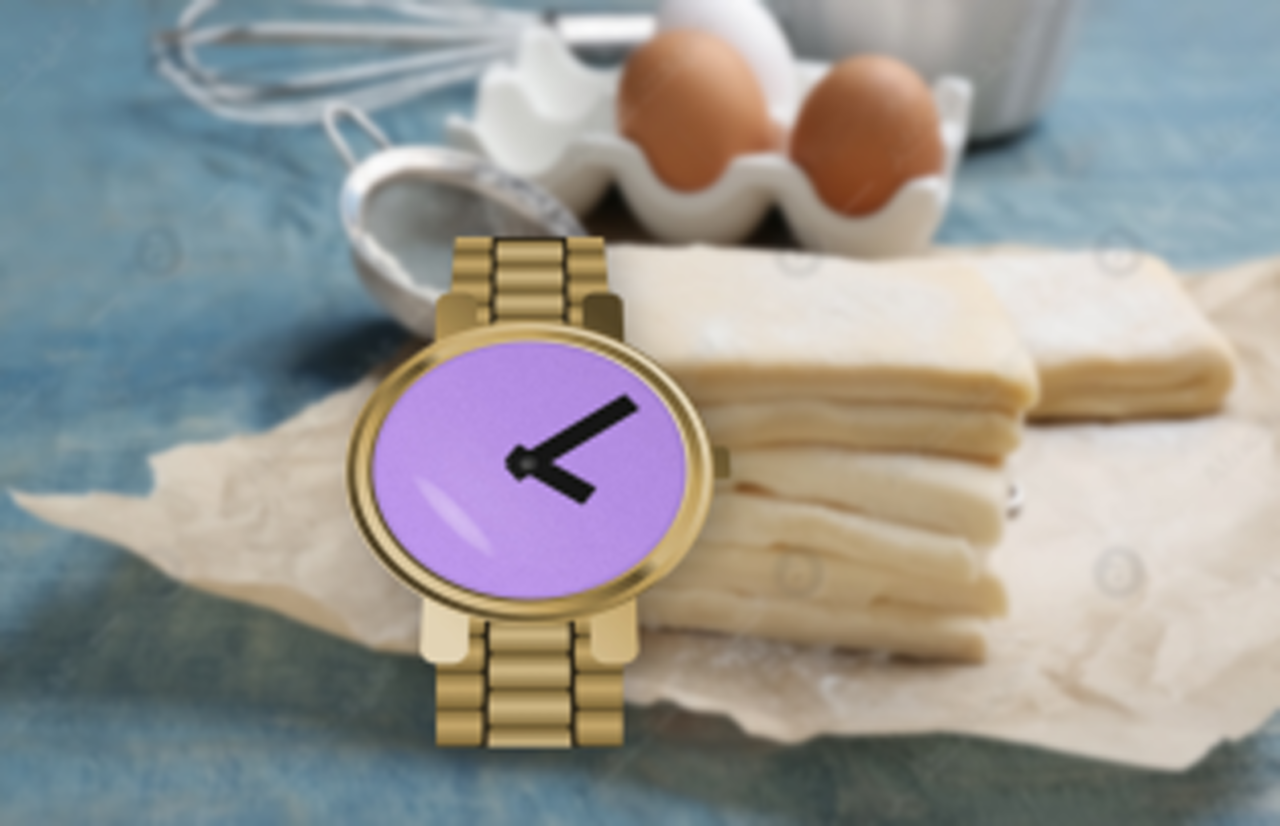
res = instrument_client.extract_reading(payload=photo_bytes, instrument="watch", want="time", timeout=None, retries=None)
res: 4:09
